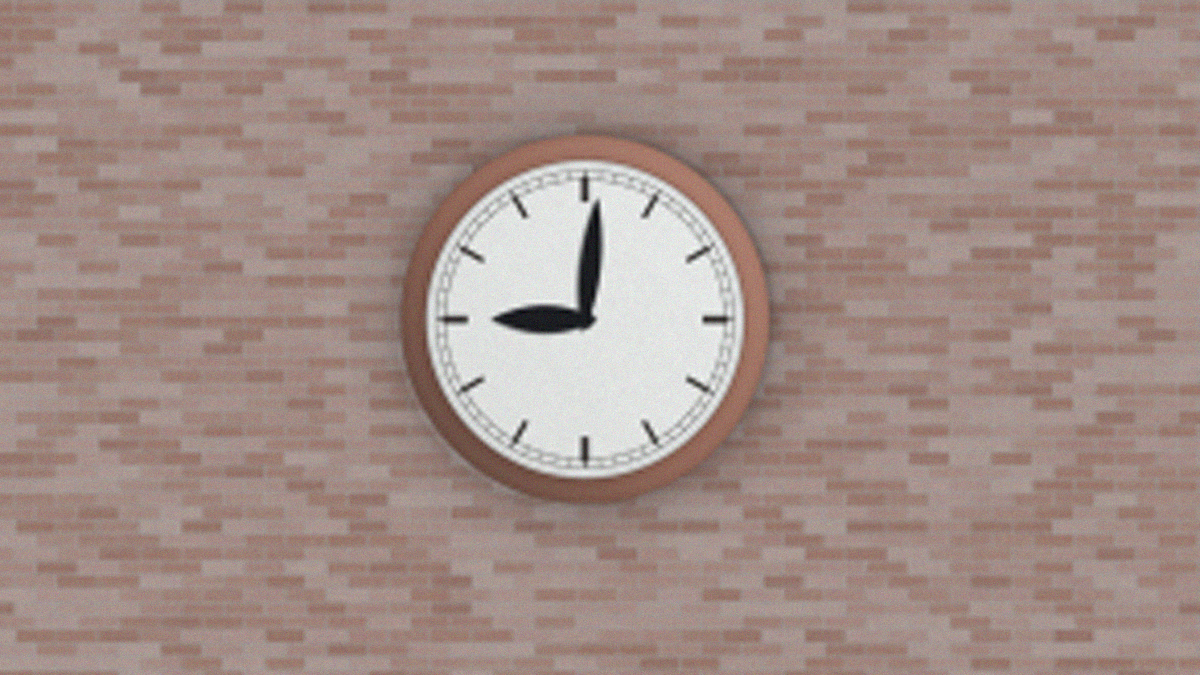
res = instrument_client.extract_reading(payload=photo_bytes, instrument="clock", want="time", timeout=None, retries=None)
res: 9:01
